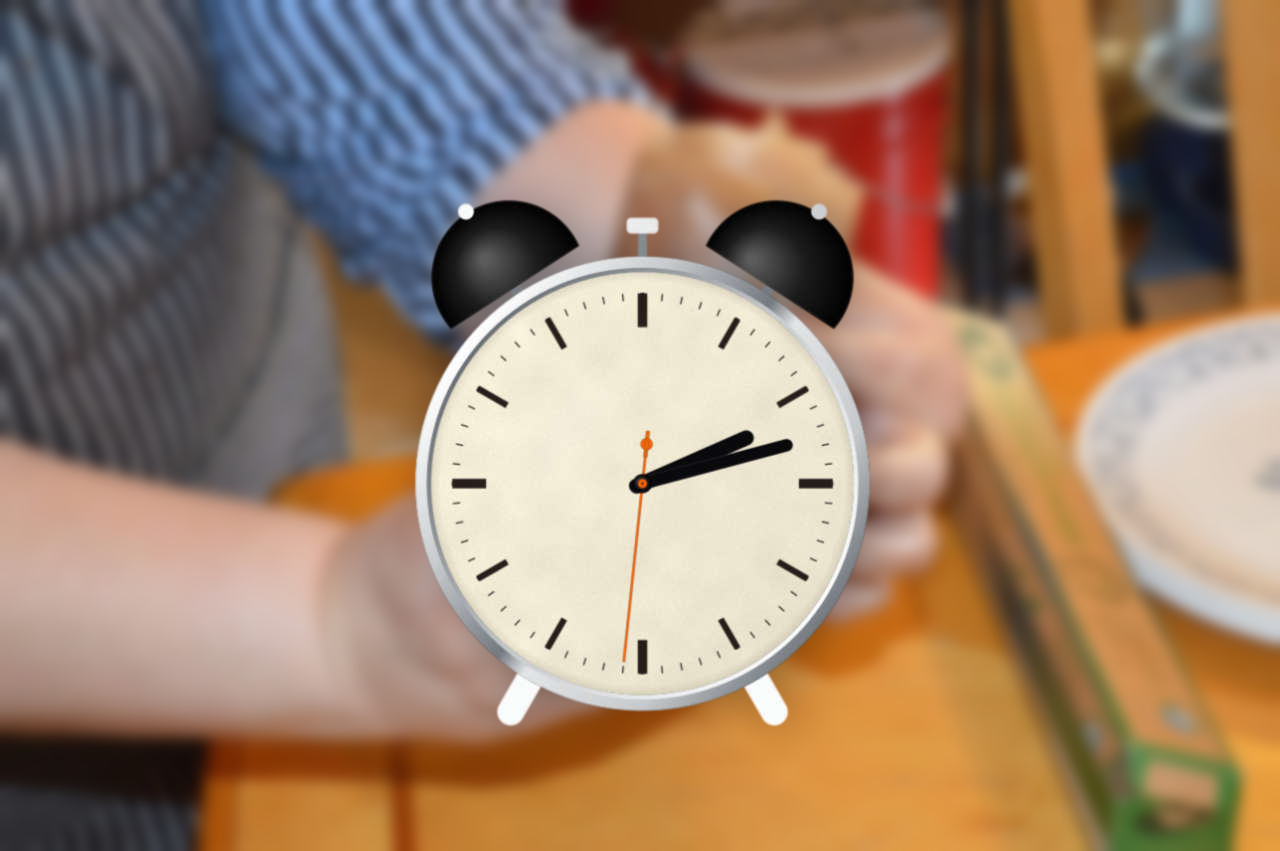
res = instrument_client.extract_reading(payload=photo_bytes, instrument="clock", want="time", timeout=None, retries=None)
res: 2:12:31
